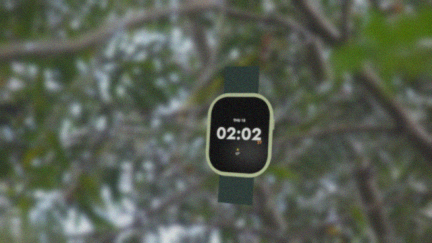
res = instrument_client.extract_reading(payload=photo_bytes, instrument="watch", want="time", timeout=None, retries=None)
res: 2:02
